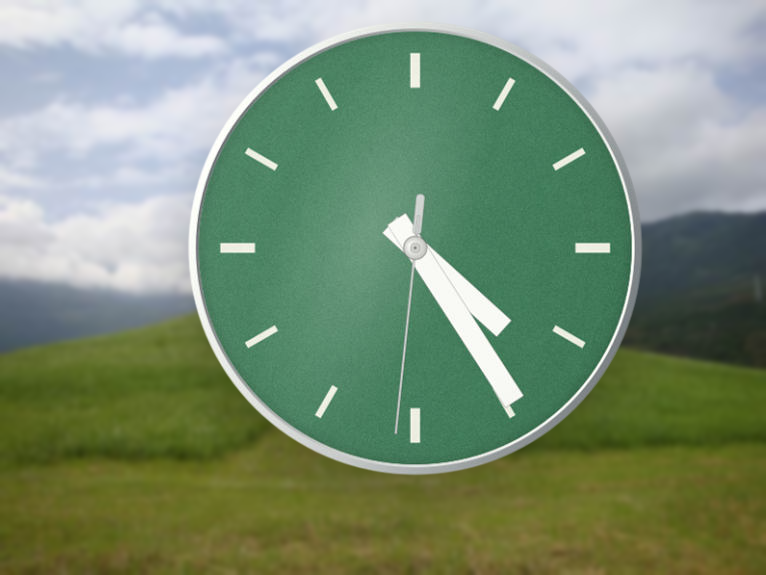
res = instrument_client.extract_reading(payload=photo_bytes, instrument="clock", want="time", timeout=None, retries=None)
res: 4:24:31
